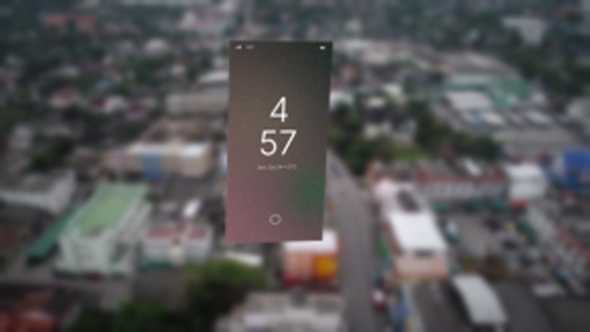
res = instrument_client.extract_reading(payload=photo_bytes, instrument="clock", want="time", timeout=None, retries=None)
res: 4:57
